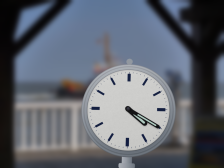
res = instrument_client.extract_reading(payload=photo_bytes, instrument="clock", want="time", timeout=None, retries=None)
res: 4:20
